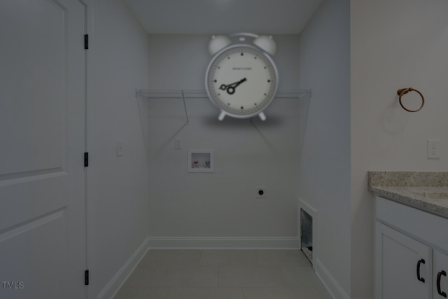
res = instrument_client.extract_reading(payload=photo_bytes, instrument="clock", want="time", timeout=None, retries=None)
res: 7:42
